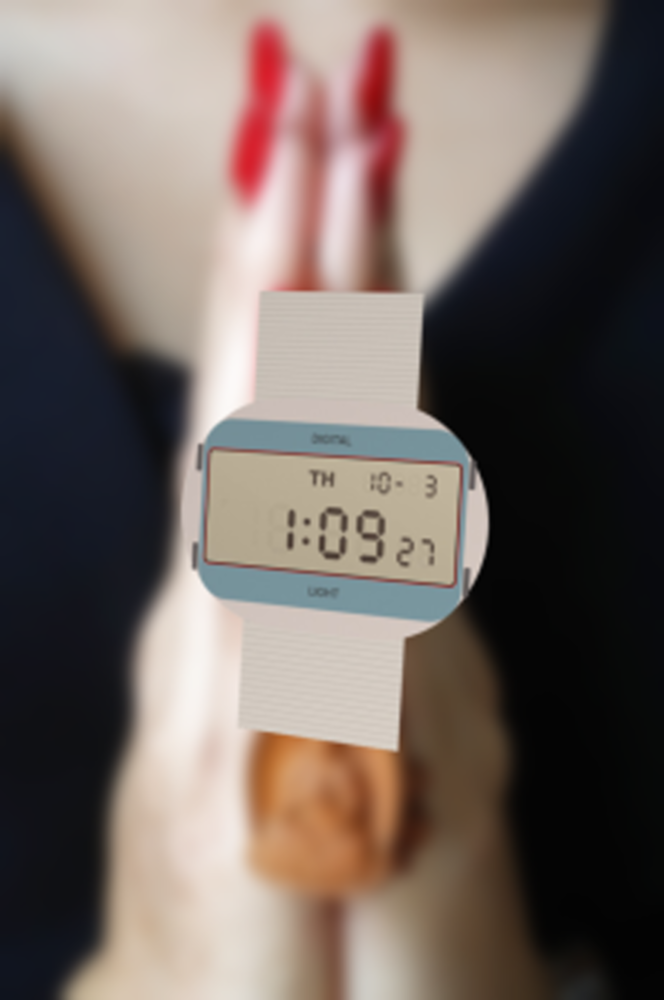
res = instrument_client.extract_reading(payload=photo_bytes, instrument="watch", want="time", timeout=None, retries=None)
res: 1:09:27
